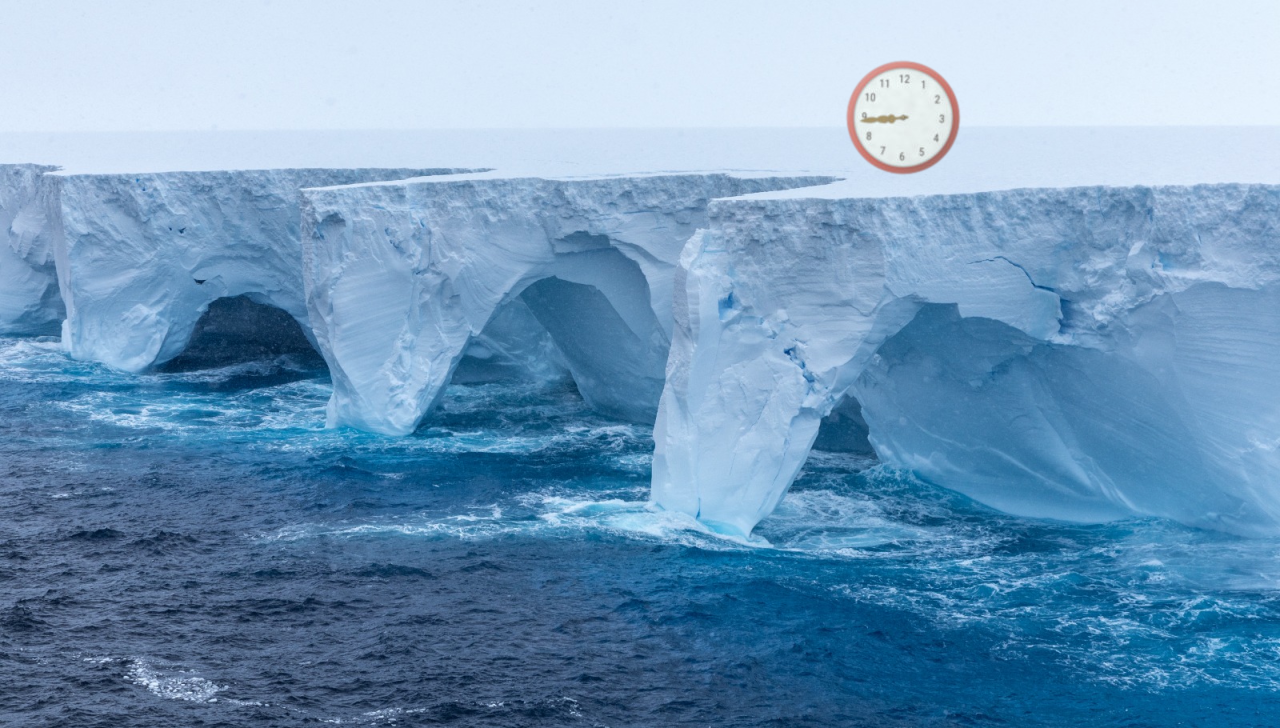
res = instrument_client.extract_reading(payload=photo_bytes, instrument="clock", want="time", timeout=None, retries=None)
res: 8:44
